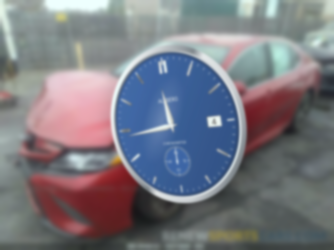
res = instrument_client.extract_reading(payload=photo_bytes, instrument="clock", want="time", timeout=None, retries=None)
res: 11:44
